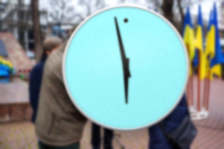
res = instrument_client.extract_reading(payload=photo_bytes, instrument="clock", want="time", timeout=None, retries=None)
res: 5:58
